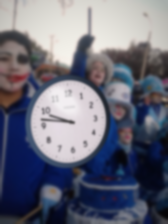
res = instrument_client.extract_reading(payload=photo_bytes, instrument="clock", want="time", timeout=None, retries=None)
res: 9:47
